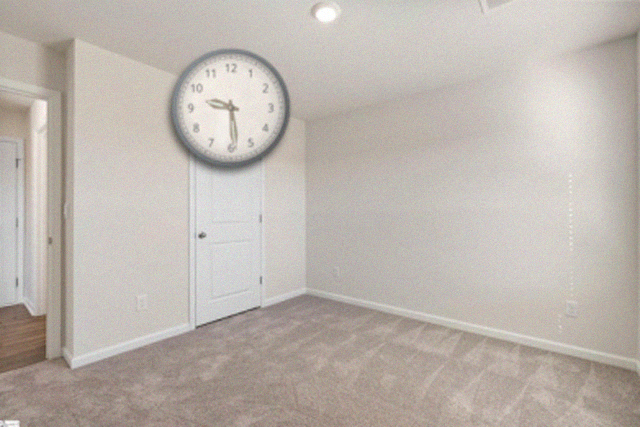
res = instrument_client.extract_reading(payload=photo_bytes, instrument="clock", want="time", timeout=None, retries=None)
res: 9:29
